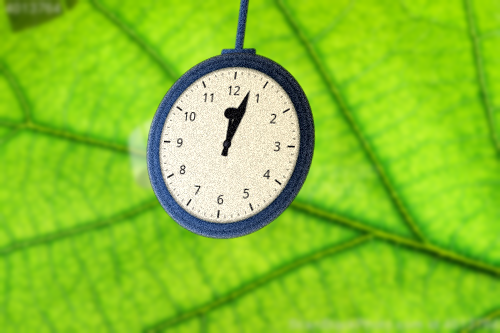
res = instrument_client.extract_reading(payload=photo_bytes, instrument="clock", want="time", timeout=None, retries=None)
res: 12:03
